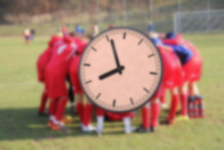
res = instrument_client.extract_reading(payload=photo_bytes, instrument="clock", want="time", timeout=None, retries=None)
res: 7:56
